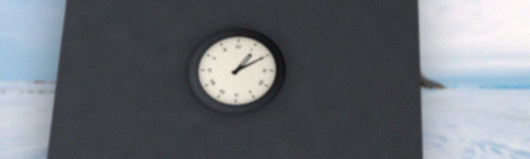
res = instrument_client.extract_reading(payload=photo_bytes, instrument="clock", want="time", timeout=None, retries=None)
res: 1:10
